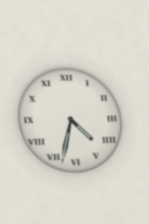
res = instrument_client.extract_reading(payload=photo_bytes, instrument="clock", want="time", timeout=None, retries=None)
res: 4:33
